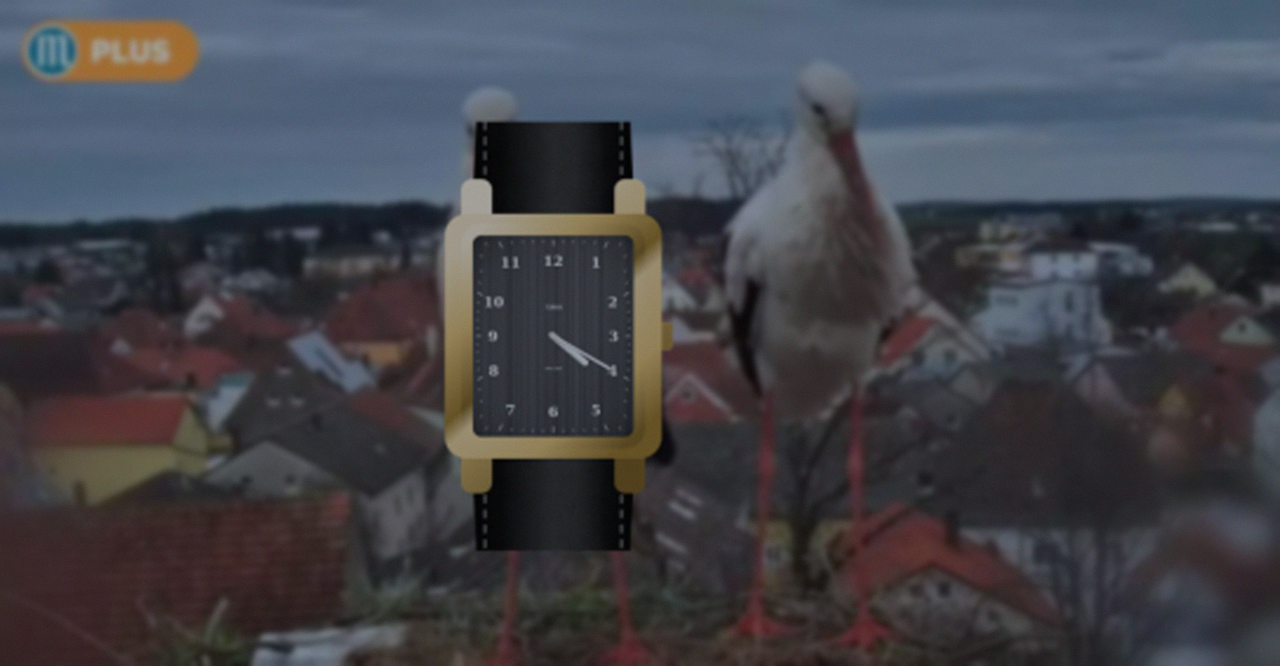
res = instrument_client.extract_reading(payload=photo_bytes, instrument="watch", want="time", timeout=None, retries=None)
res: 4:20
